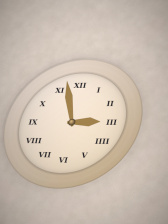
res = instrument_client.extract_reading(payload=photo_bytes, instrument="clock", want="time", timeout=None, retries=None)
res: 2:57
